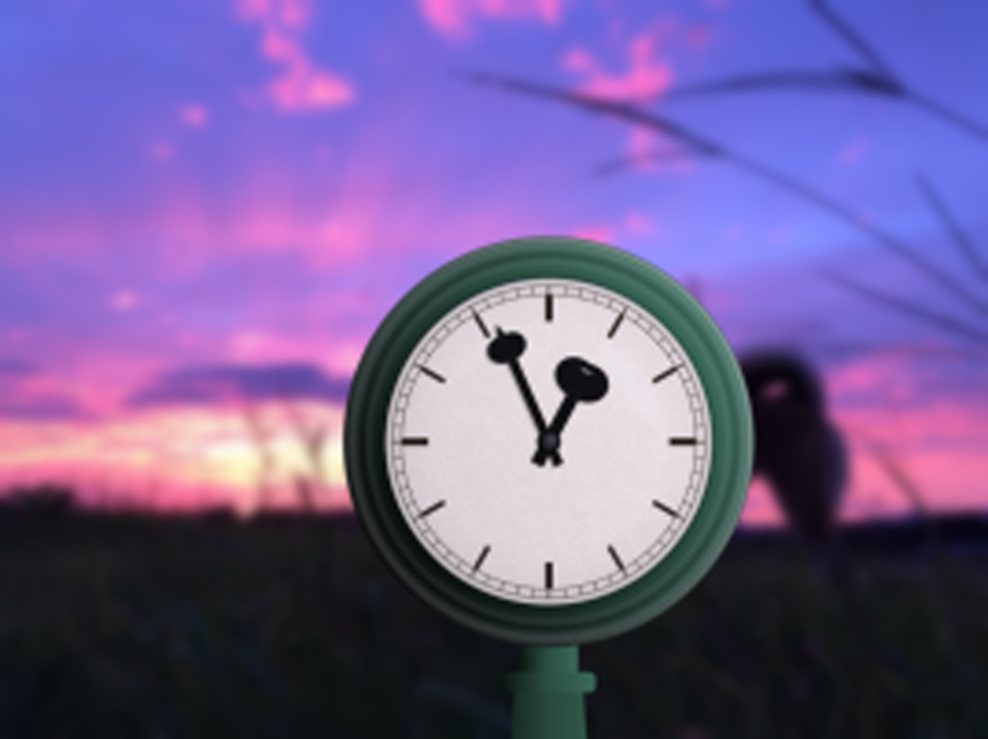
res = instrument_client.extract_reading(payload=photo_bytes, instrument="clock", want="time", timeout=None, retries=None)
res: 12:56
